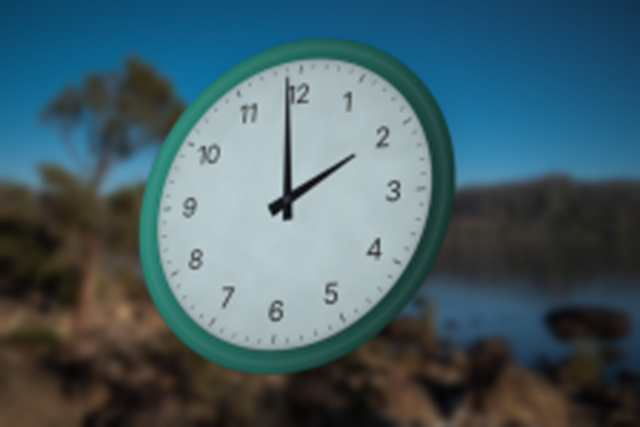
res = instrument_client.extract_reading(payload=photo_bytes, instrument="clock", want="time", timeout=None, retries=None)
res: 1:59
